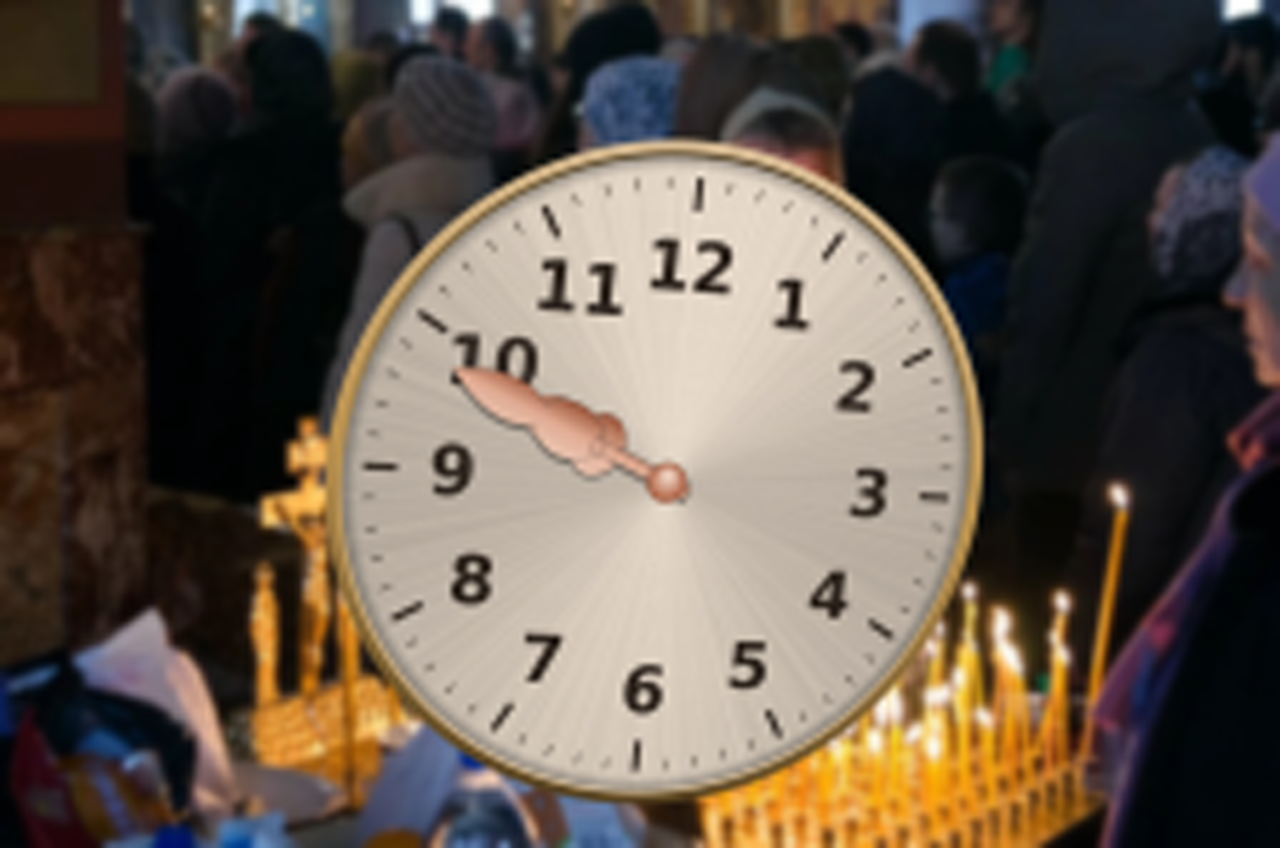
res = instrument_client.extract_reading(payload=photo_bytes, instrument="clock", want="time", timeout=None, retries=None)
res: 9:49
